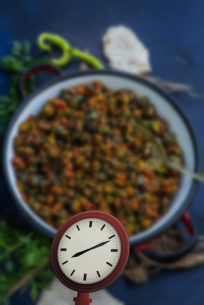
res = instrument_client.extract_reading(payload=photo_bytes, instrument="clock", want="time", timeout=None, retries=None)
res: 8:11
